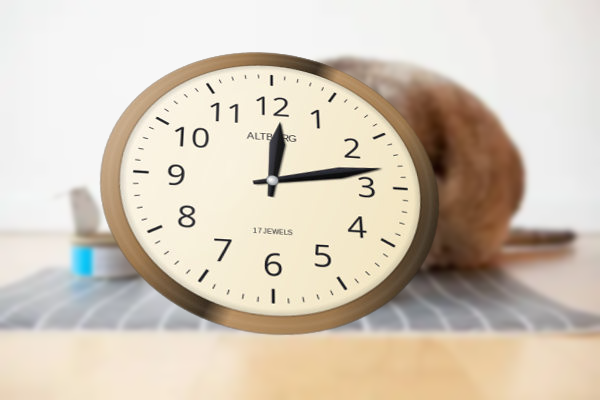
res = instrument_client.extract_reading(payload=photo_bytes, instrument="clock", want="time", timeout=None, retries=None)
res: 12:13
